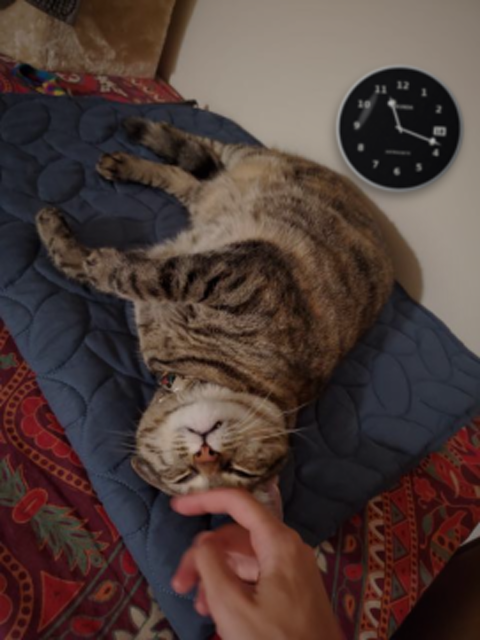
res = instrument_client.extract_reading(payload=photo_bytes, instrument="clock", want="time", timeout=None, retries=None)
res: 11:18
